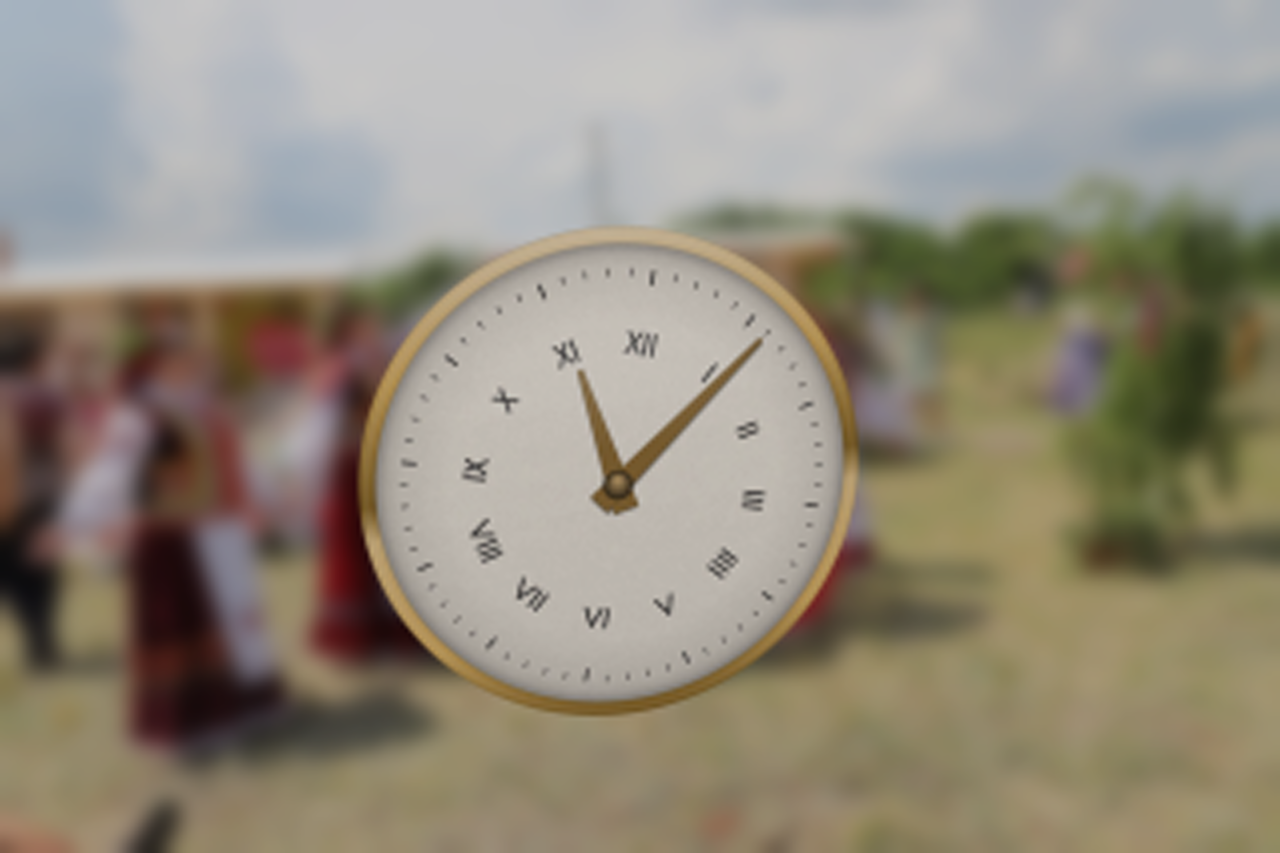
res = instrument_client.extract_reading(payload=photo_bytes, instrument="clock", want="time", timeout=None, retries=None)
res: 11:06
